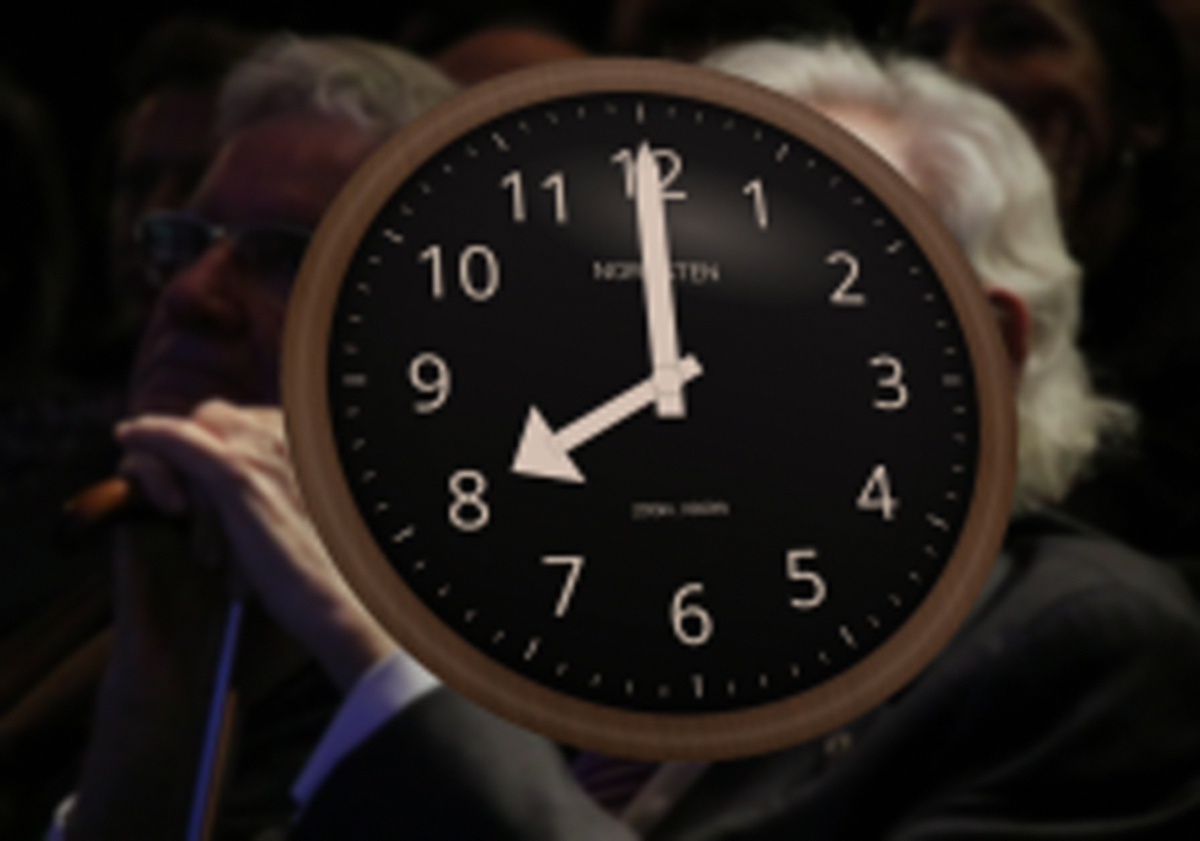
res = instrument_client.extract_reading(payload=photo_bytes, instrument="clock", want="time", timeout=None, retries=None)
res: 8:00
